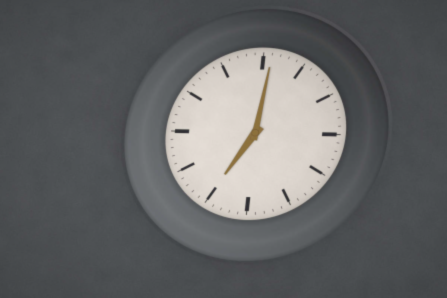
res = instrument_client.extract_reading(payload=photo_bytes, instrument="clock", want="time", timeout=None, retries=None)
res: 7:01
